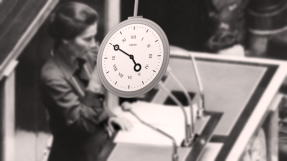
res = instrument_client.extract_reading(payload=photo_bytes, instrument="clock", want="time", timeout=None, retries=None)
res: 4:50
